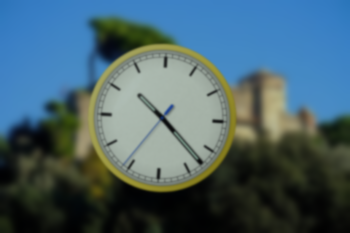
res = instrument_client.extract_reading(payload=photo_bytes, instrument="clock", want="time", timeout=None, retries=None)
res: 10:22:36
